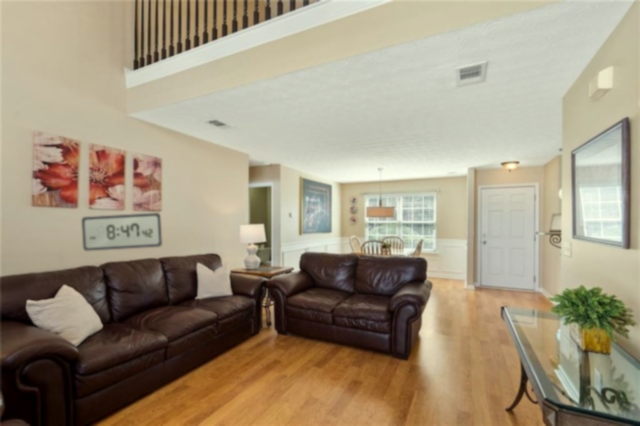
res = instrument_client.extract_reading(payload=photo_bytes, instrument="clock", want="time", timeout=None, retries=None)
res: 8:47
